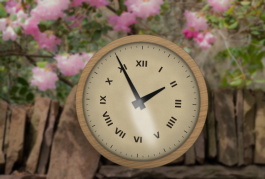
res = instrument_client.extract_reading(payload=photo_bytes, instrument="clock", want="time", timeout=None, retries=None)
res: 1:55
